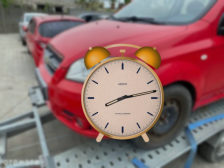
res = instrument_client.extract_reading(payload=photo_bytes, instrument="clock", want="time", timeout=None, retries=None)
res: 8:13
